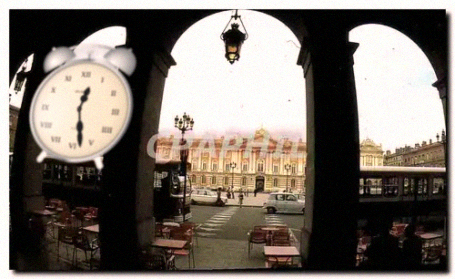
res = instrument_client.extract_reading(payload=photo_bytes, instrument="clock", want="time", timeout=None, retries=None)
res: 12:28
